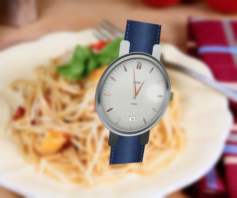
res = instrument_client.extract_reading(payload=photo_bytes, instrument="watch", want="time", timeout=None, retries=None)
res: 12:58
